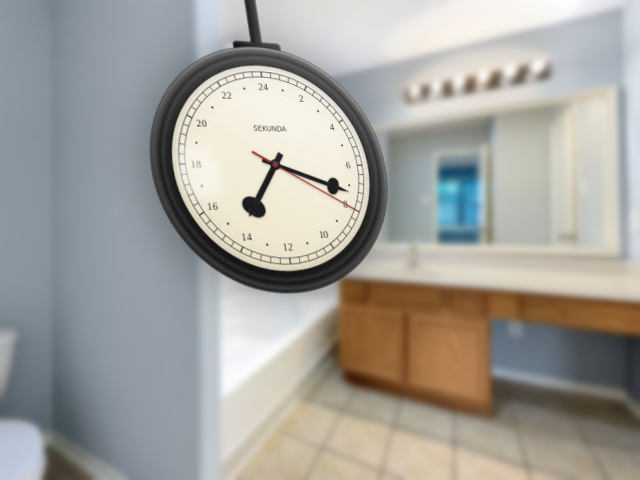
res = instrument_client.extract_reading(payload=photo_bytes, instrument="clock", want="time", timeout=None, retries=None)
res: 14:18:20
